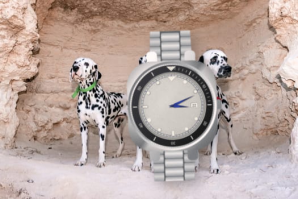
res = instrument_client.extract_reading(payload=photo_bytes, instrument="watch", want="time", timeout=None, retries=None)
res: 3:11
